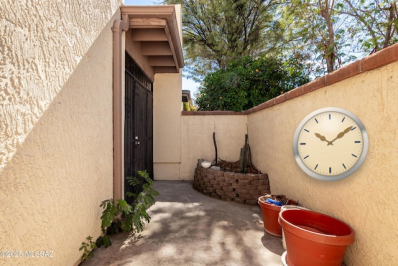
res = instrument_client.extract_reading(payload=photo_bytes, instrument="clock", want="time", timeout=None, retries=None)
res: 10:09
